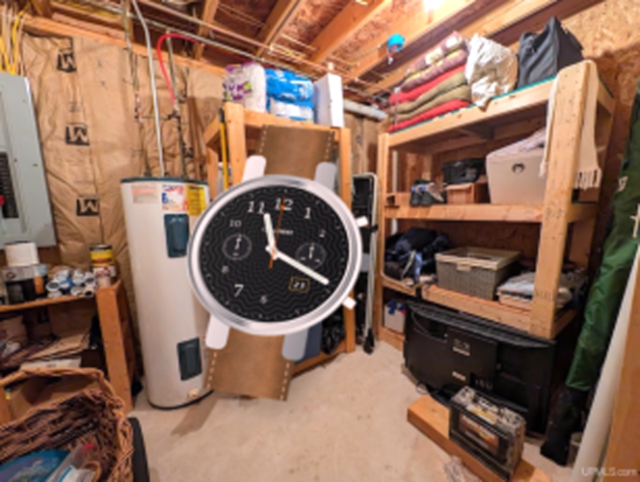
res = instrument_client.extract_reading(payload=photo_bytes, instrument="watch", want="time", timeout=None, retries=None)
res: 11:19
